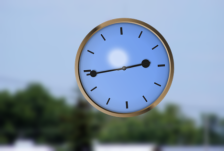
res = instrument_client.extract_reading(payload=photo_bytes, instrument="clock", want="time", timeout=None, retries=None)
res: 2:44
